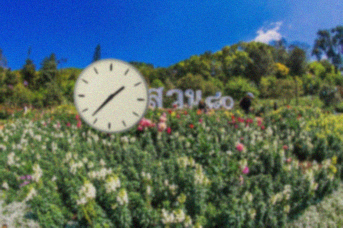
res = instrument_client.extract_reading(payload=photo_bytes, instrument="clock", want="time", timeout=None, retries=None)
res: 1:37
